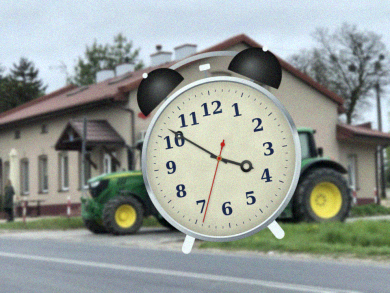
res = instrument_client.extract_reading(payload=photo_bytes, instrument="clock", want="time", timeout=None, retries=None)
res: 3:51:34
